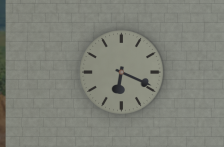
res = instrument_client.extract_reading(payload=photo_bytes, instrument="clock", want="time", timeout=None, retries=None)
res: 6:19
